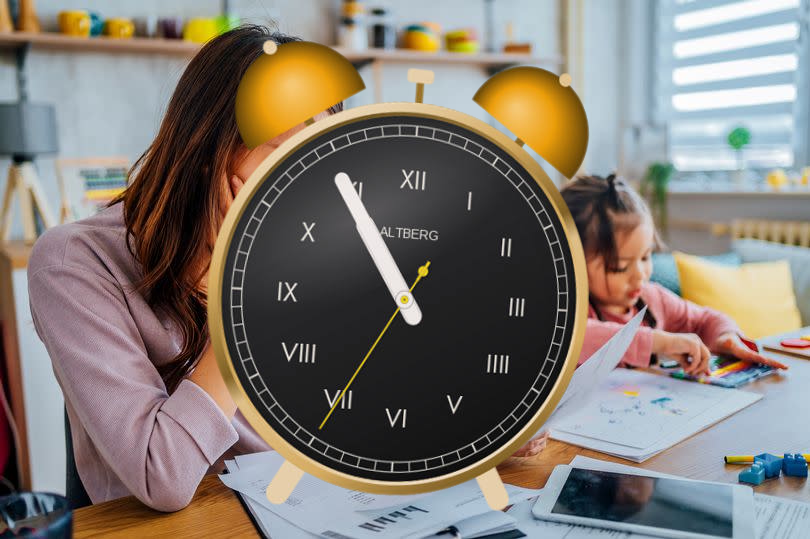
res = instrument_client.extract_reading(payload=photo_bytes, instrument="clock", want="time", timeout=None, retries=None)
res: 10:54:35
